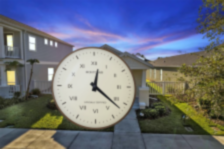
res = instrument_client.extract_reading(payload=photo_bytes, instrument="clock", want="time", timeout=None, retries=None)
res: 12:22
